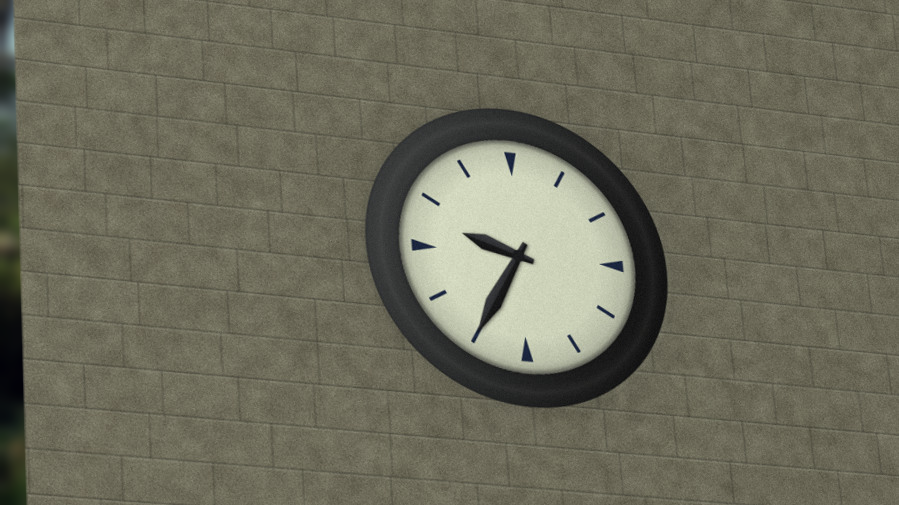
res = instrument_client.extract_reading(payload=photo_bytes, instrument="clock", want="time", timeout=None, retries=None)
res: 9:35
